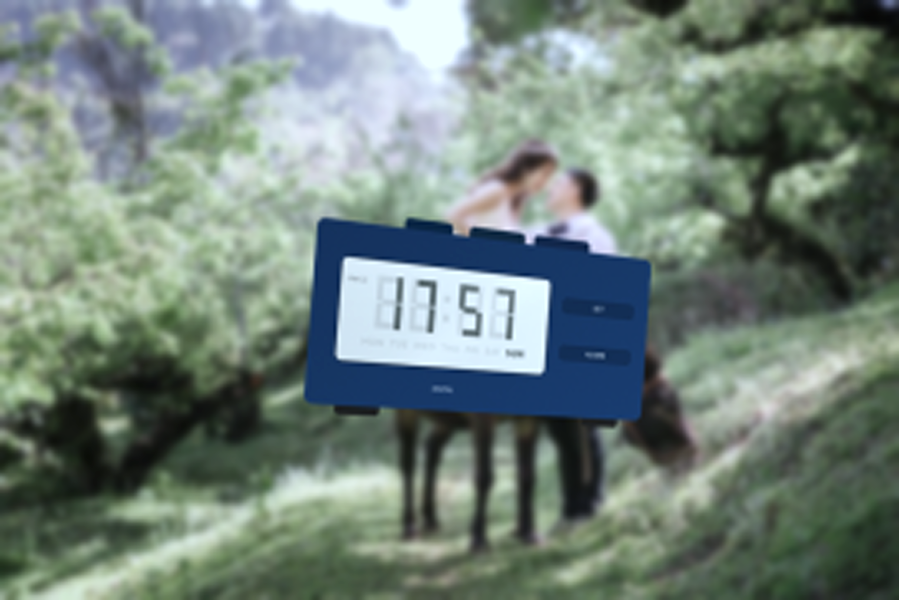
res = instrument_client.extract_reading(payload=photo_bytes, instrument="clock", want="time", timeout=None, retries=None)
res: 17:57
